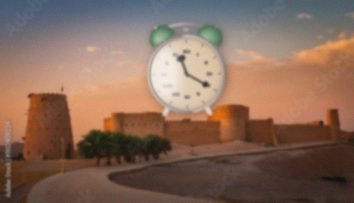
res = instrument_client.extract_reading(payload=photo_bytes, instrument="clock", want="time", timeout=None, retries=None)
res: 11:20
